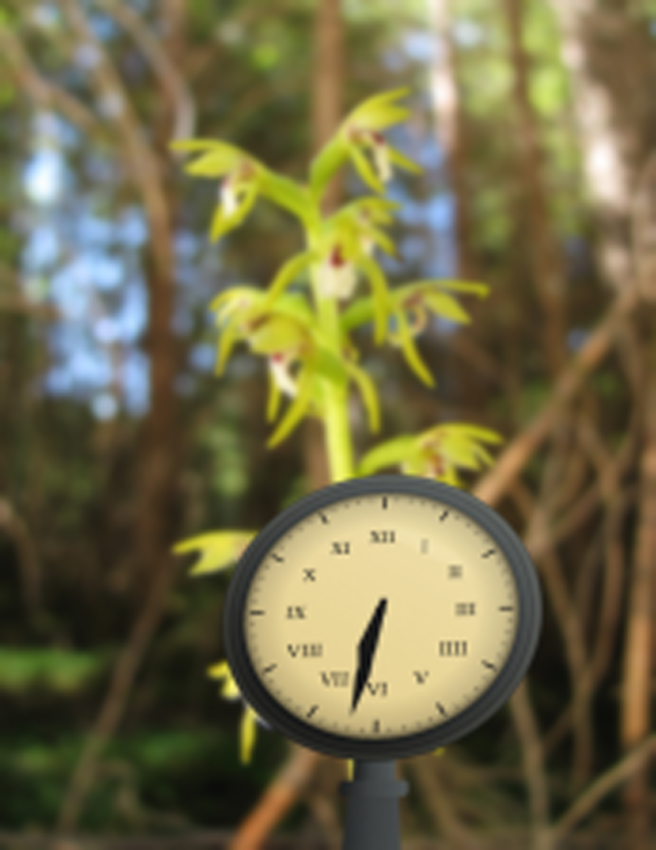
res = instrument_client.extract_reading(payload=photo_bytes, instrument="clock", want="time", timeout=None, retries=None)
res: 6:32
